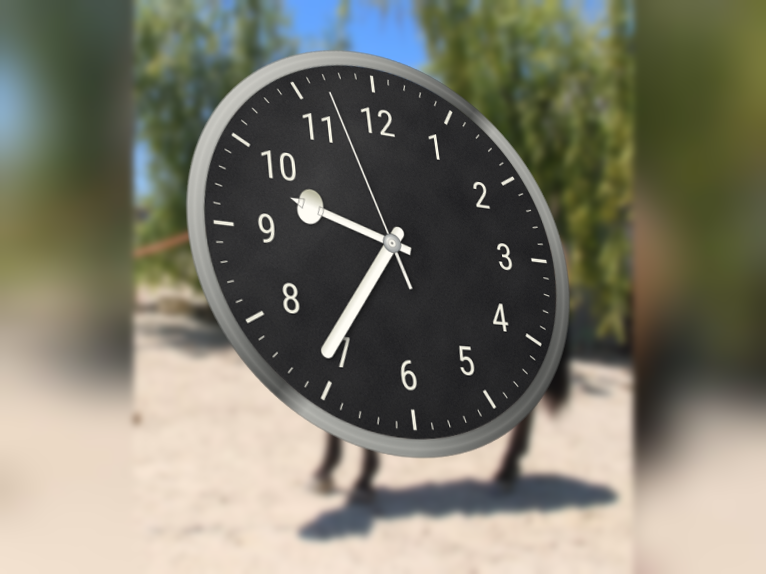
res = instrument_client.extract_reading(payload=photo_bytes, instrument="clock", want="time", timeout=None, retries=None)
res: 9:35:57
